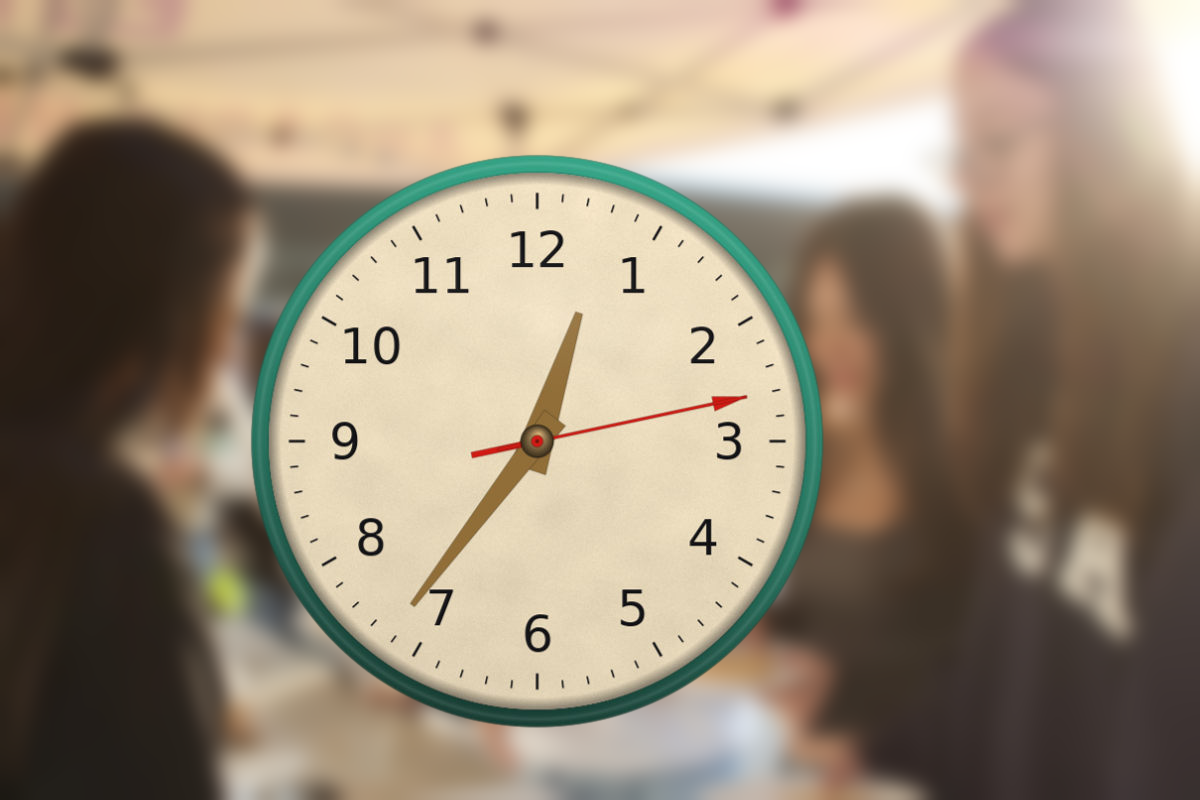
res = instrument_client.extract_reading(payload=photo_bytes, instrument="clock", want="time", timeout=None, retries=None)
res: 12:36:13
